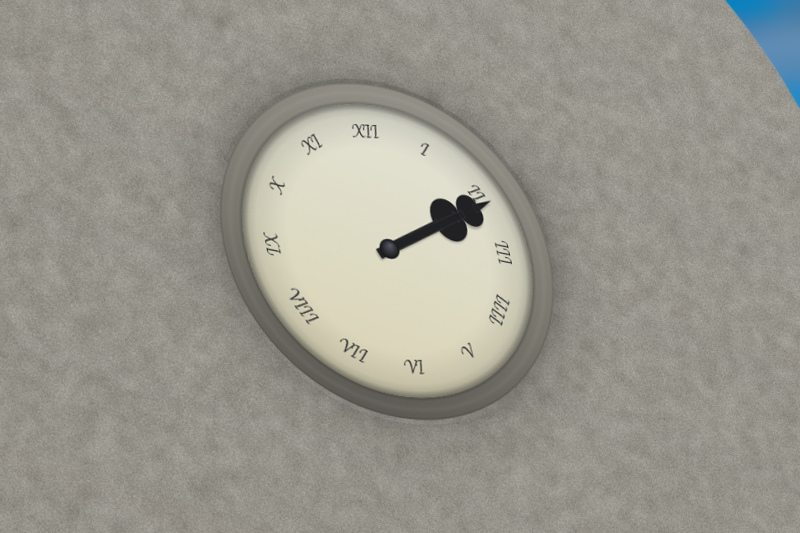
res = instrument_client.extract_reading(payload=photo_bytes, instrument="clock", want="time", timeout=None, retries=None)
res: 2:11
